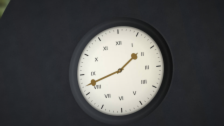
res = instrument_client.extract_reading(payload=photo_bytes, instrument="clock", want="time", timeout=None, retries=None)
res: 1:42
